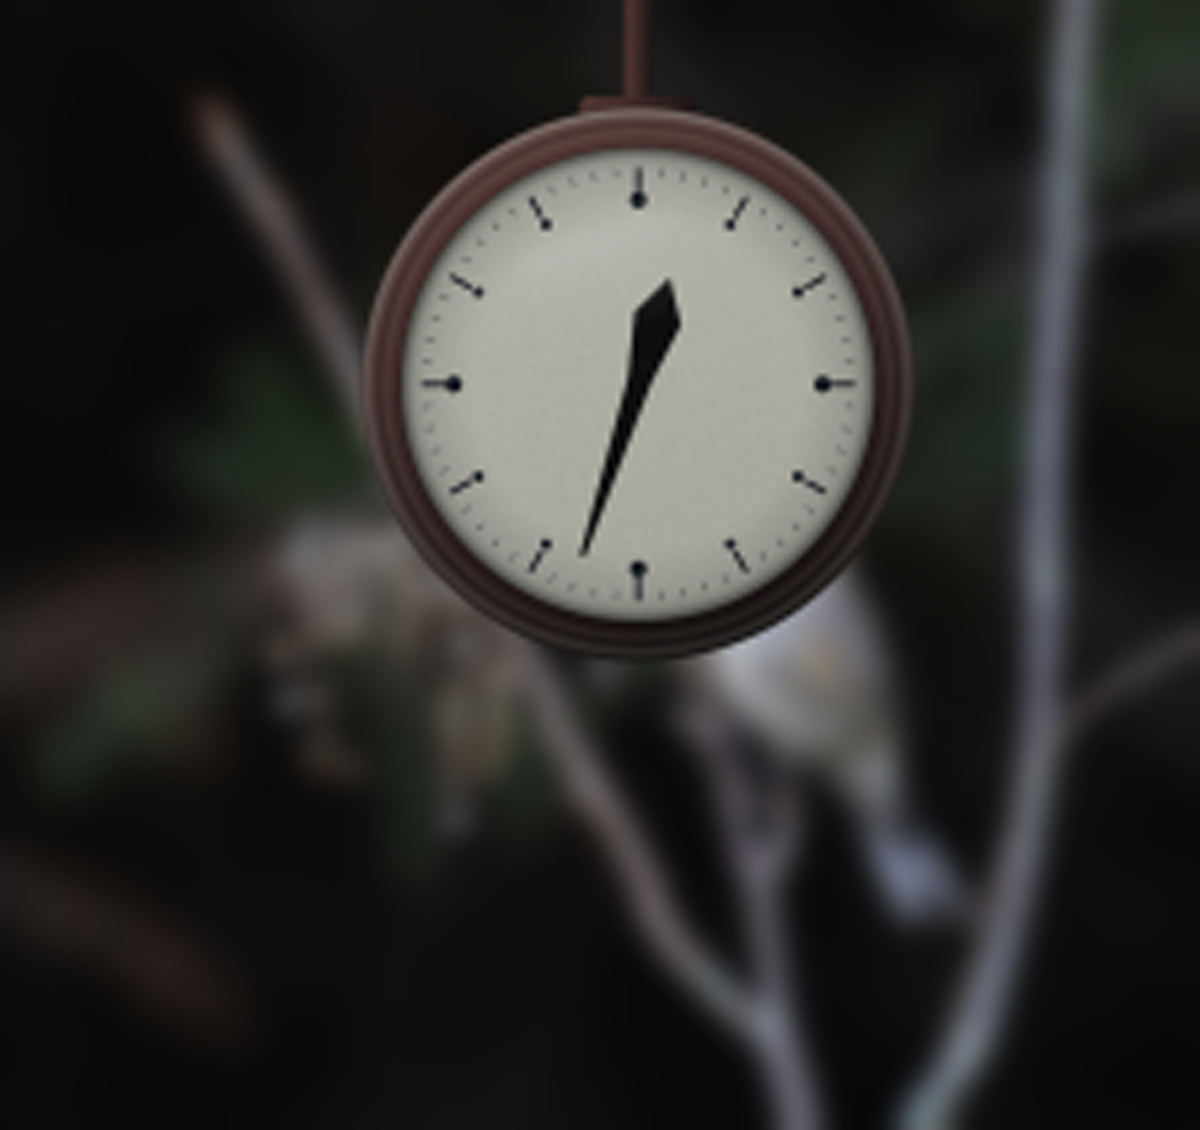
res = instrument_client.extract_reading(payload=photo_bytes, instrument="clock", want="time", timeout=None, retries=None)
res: 12:33
